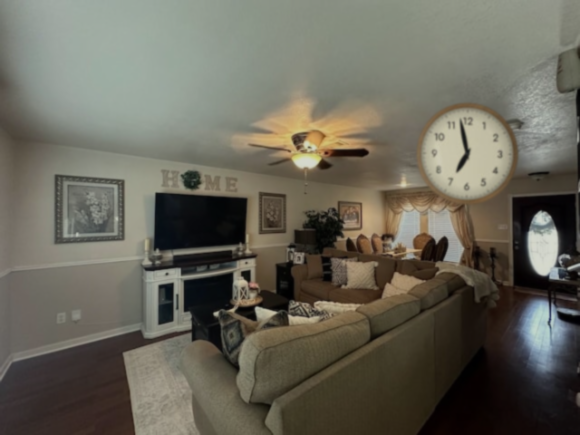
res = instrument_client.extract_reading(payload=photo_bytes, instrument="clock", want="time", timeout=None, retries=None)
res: 6:58
